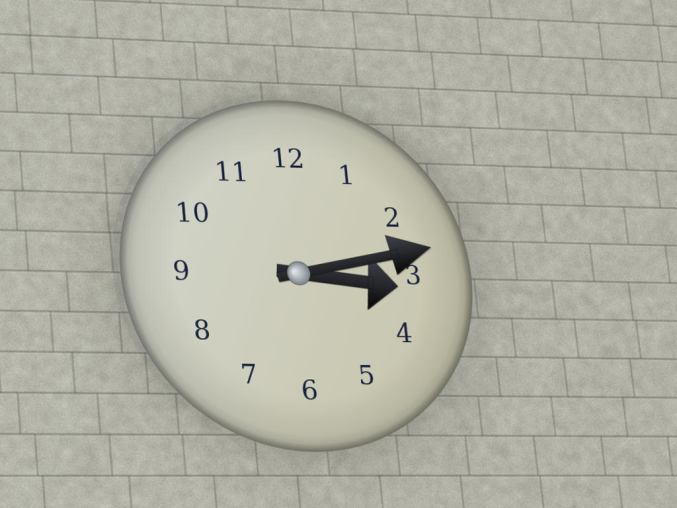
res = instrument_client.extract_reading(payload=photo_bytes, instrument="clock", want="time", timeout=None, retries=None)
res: 3:13
